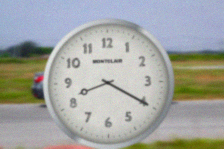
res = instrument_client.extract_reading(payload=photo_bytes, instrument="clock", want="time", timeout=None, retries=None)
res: 8:20
